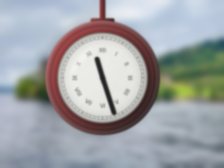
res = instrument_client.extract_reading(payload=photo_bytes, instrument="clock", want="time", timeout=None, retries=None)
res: 11:27
